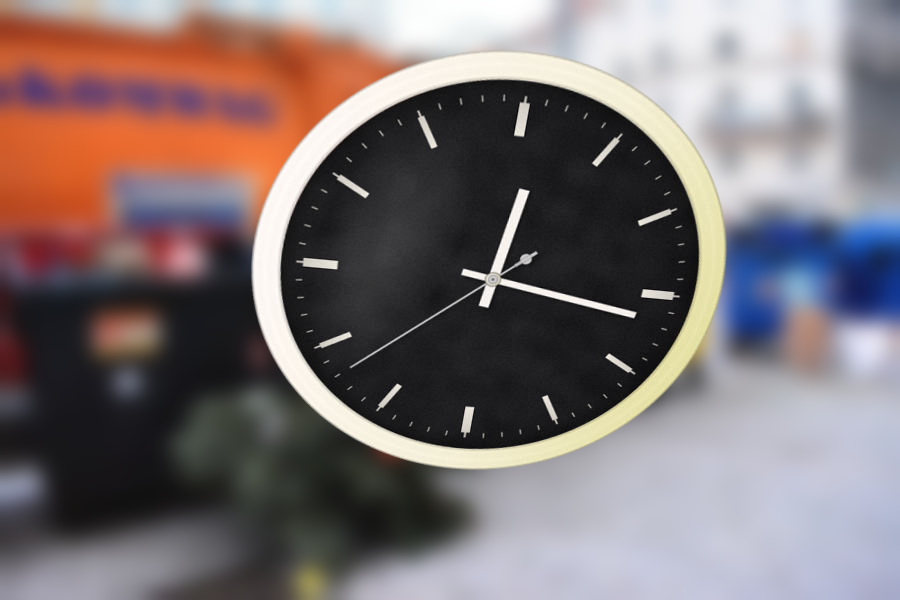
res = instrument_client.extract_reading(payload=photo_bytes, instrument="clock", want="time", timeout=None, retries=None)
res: 12:16:38
